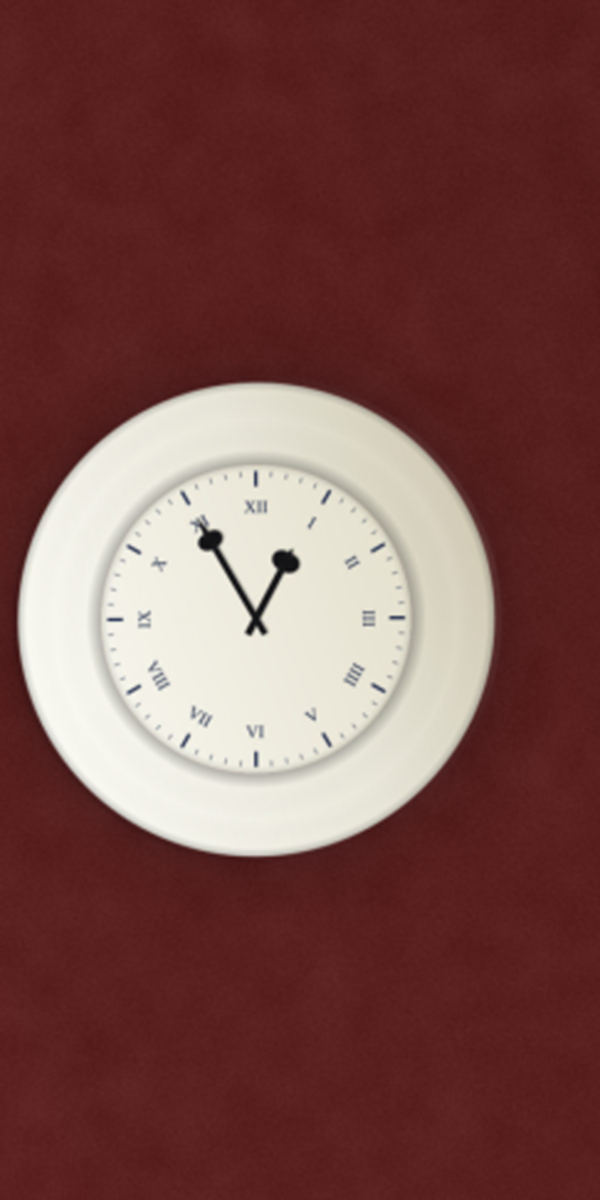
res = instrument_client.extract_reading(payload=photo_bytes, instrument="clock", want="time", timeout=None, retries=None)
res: 12:55
